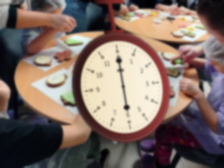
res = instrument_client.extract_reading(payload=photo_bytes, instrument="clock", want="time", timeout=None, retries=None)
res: 6:00
